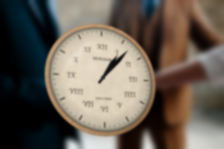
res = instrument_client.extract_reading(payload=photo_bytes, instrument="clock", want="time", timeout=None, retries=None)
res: 1:07
